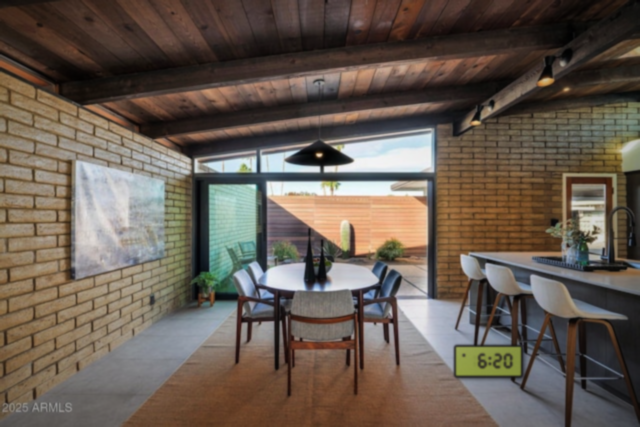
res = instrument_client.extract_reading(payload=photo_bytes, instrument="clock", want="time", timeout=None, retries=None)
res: 6:20
